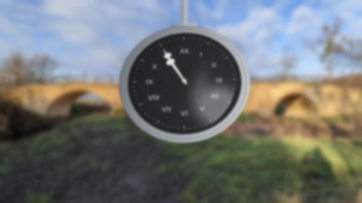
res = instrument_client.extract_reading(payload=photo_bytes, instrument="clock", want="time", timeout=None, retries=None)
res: 10:55
